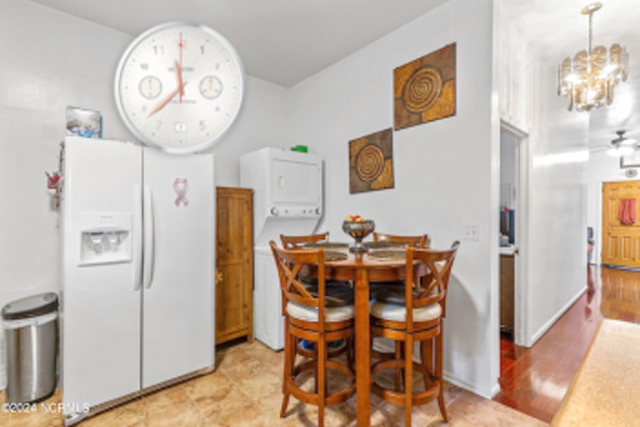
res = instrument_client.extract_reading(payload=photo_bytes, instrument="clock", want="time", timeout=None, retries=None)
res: 11:38
